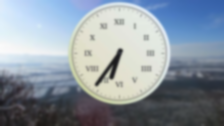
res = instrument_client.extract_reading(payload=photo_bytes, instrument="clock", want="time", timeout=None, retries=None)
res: 6:36
